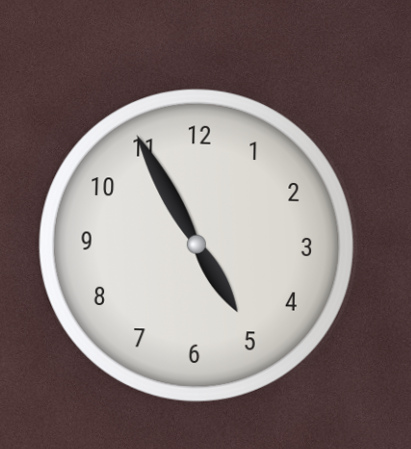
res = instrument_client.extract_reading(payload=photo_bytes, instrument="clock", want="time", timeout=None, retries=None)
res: 4:55
